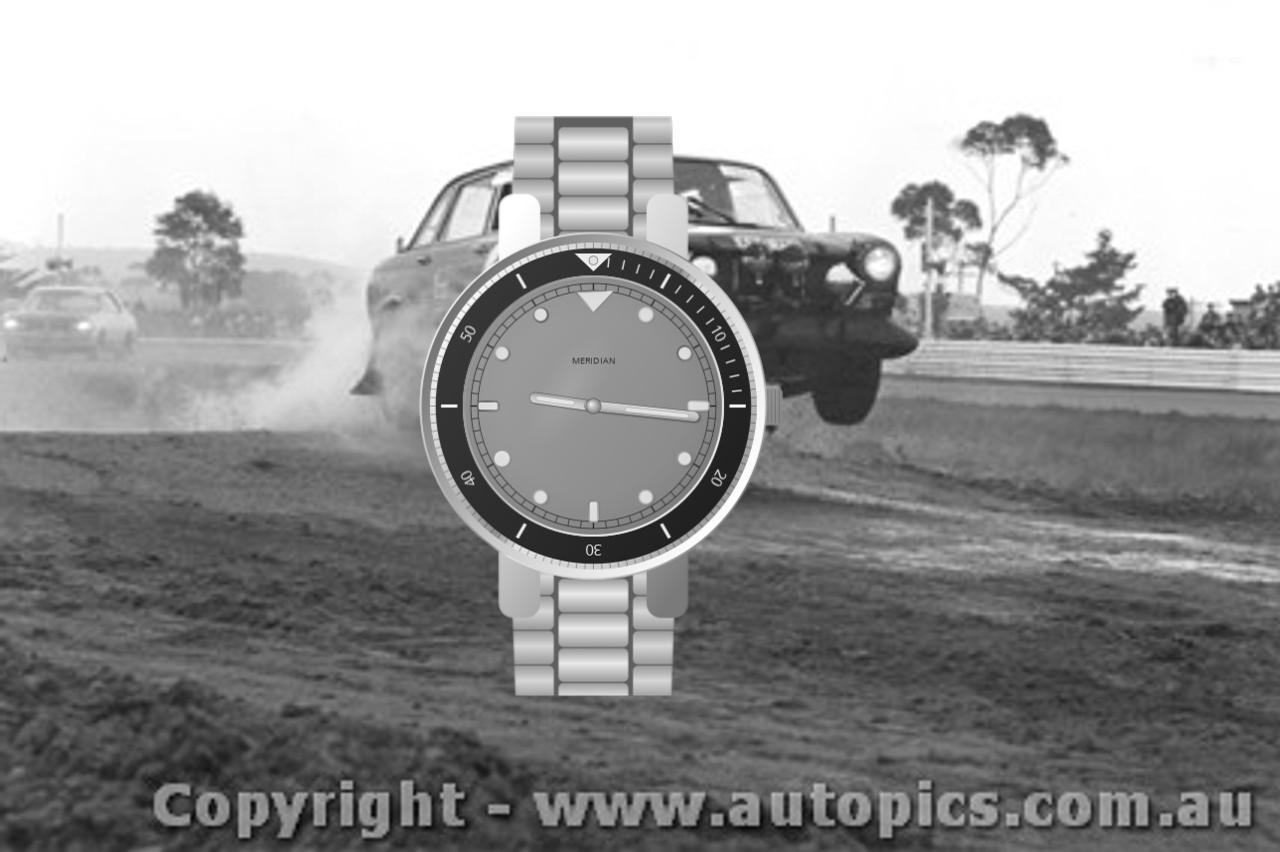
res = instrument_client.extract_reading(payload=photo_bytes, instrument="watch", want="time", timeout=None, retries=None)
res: 9:16
